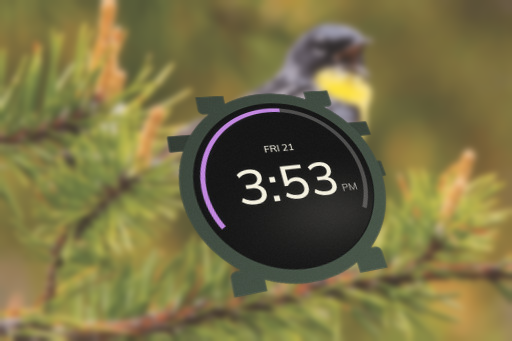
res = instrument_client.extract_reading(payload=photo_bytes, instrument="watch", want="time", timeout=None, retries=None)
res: 3:53
